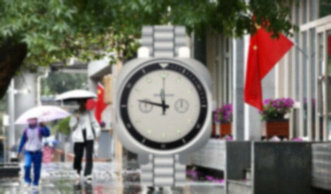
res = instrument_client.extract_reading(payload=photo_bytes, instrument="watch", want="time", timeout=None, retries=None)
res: 11:47
